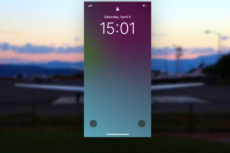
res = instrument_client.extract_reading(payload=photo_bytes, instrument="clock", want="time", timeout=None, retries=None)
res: 15:01
